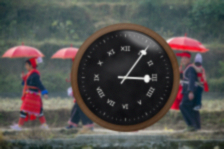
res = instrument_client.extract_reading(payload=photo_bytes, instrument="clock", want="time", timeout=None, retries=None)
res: 3:06
